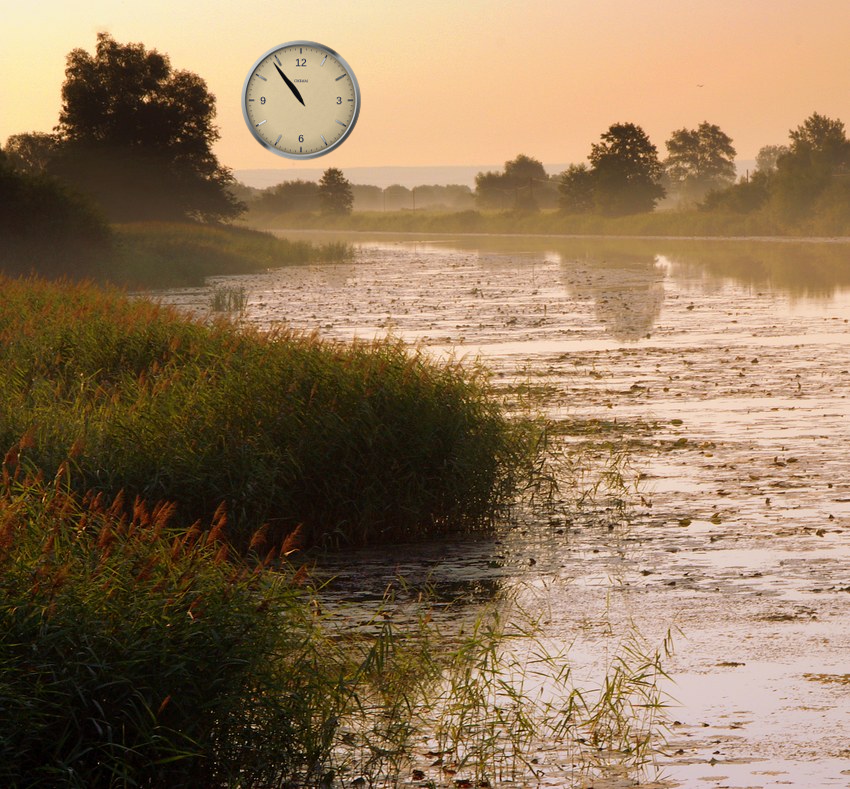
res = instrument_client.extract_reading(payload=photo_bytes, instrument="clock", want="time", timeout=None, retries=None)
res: 10:54
